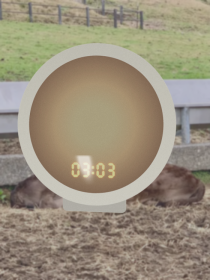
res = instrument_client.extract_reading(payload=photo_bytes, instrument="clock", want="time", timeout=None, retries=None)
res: 3:03
